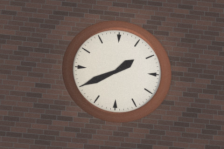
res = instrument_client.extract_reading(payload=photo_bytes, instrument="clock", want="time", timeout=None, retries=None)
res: 1:40
